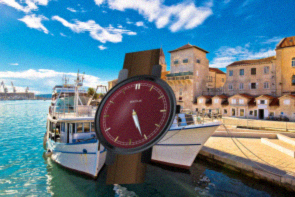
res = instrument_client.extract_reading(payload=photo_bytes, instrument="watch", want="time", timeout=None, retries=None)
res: 5:26
